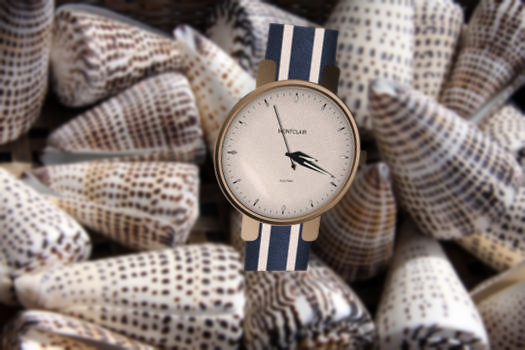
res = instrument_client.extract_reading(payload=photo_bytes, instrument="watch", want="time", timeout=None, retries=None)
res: 3:18:56
